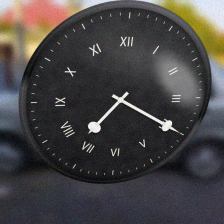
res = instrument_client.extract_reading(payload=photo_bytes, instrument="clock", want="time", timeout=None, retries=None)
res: 7:20
